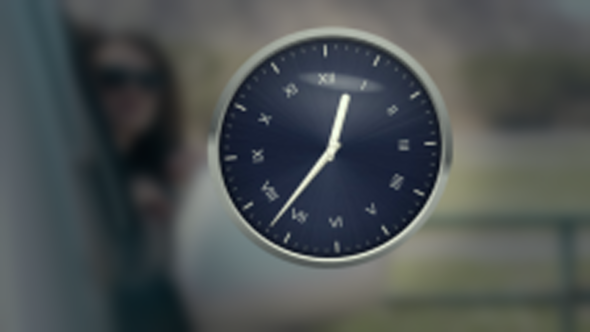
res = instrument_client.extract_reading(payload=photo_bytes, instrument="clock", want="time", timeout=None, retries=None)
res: 12:37
